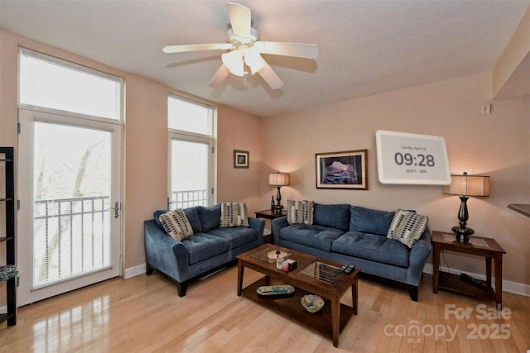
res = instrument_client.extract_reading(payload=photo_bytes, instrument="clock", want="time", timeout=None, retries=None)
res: 9:28
